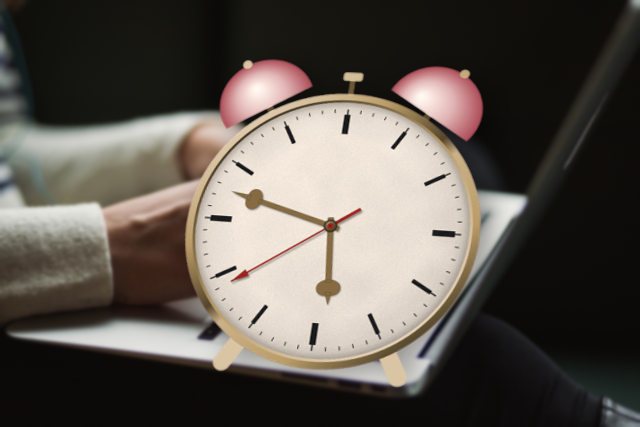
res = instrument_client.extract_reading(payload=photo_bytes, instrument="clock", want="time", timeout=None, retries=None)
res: 5:47:39
